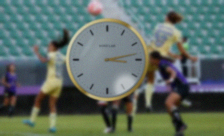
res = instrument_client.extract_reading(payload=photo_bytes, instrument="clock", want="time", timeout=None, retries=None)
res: 3:13
